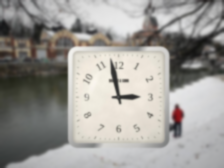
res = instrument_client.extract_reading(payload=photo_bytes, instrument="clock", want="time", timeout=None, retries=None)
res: 2:58
